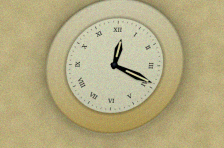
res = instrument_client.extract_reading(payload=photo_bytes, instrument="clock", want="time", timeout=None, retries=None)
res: 12:19
